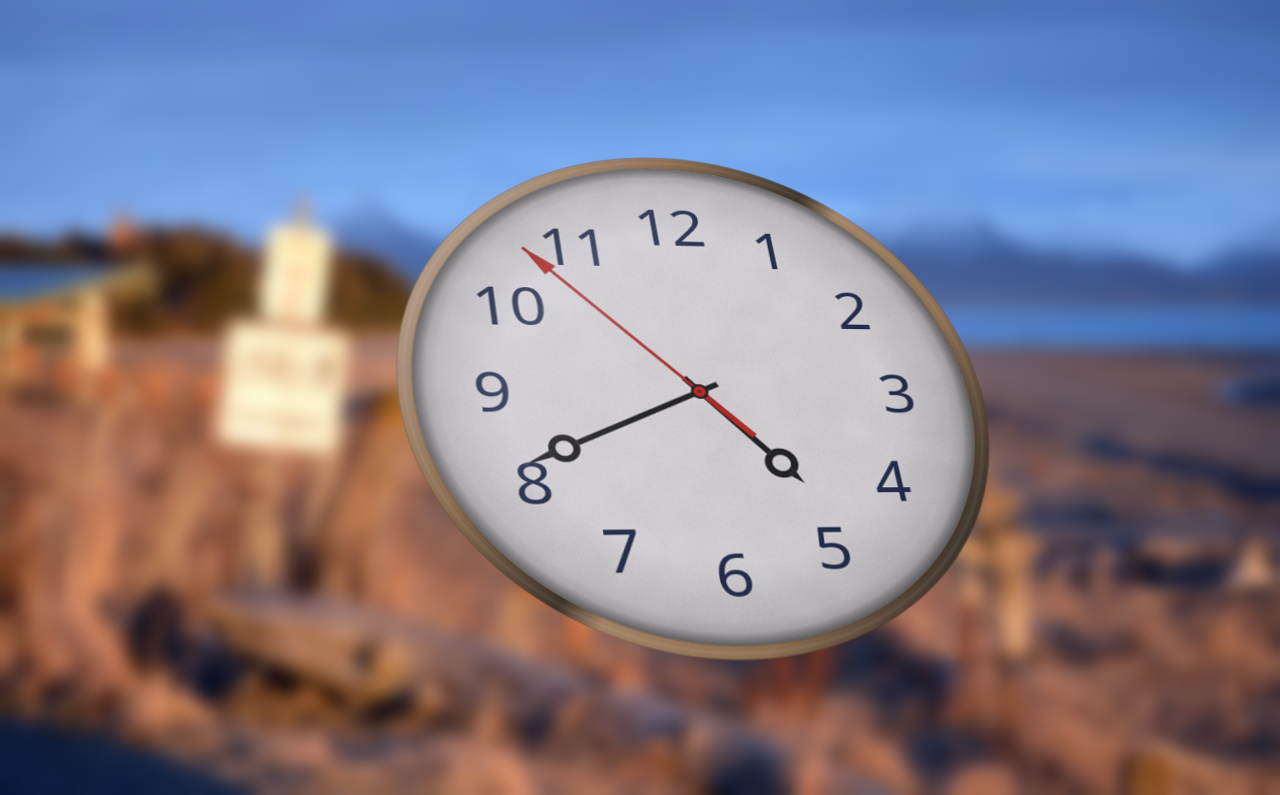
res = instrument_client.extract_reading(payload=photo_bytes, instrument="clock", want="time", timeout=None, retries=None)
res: 4:40:53
